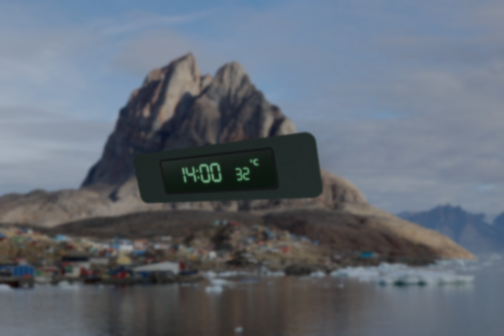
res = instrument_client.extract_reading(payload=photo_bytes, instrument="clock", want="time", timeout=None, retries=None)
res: 14:00
